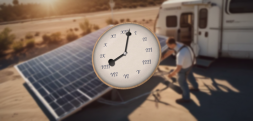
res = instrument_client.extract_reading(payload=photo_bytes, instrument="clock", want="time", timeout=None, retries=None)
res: 8:02
